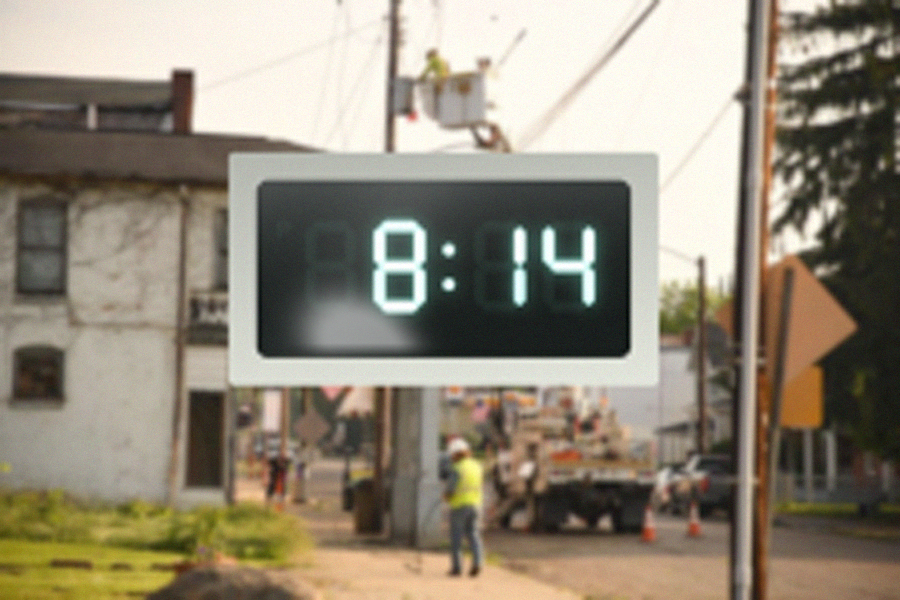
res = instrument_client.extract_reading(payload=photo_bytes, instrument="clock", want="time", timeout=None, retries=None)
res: 8:14
